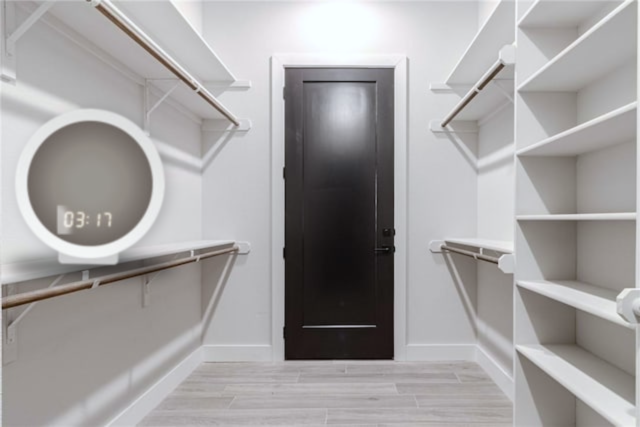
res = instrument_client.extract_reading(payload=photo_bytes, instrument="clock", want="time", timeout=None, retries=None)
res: 3:17
